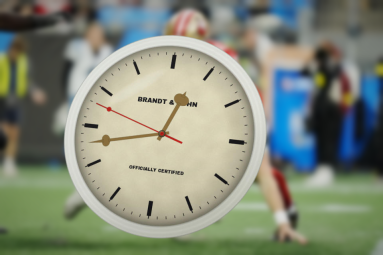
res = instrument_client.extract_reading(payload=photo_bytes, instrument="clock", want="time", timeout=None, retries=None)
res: 12:42:48
